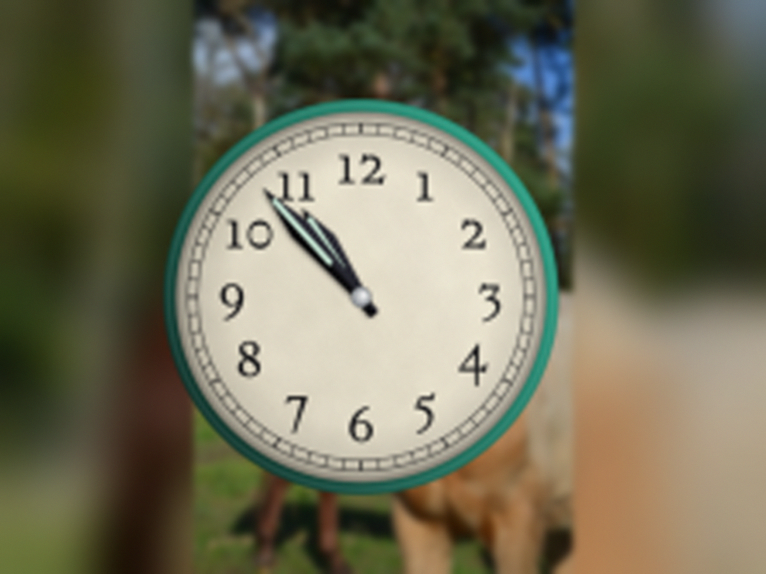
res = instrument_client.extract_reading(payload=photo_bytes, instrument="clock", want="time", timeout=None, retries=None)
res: 10:53
